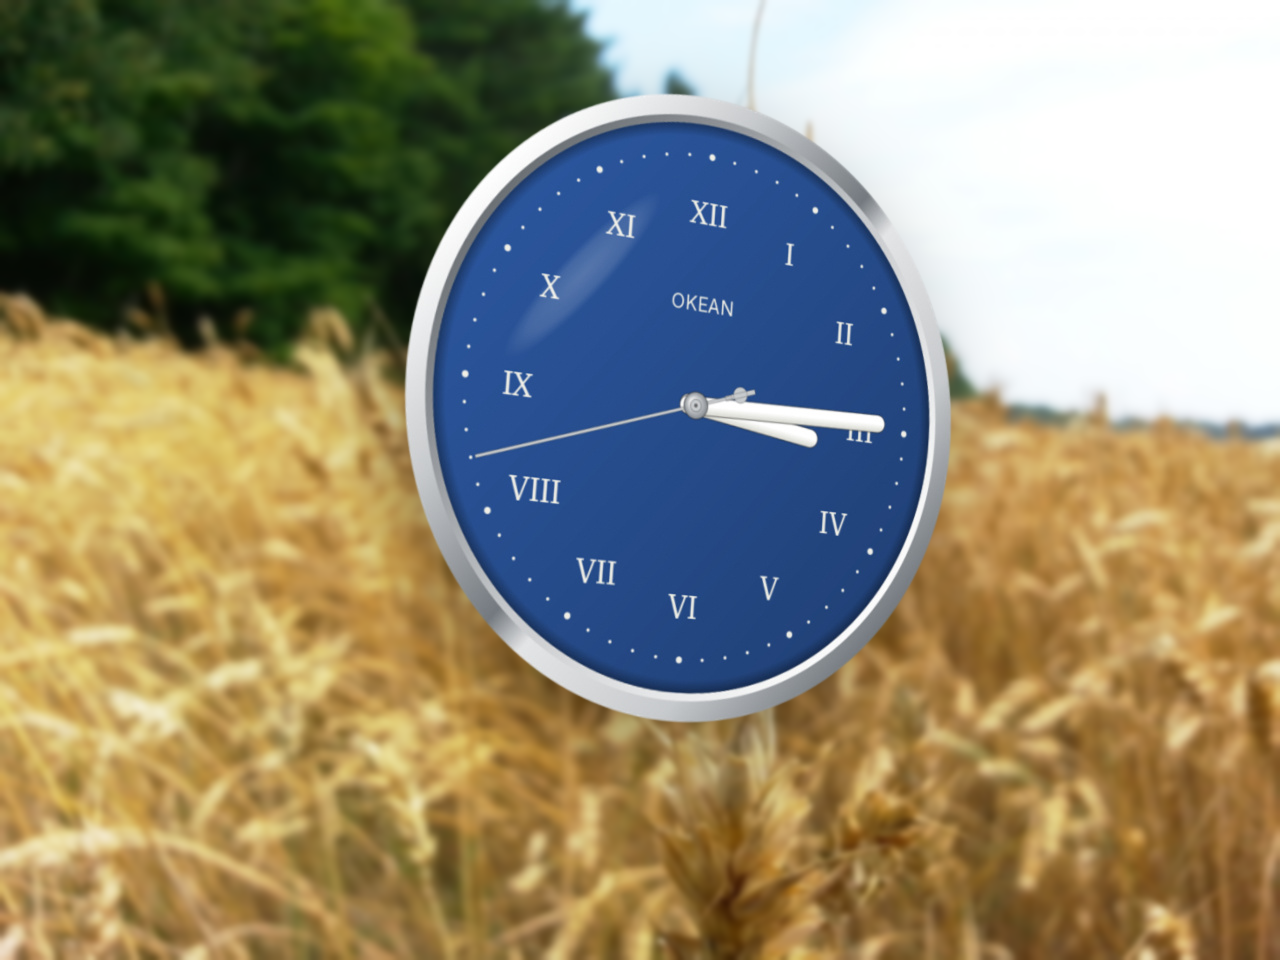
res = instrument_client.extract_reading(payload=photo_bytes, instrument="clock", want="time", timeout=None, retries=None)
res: 3:14:42
